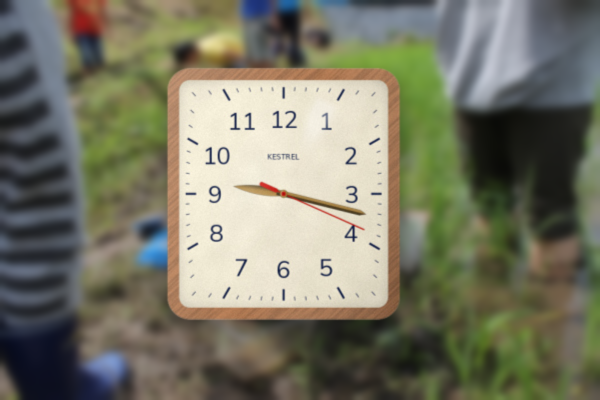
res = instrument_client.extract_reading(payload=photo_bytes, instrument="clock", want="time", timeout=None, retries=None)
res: 9:17:19
